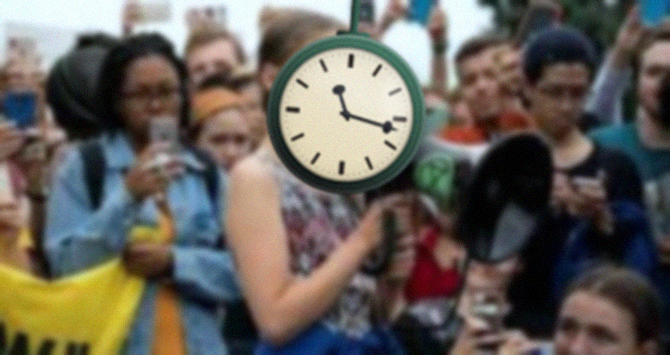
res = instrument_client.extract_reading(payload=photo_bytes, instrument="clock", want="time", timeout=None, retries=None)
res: 11:17
